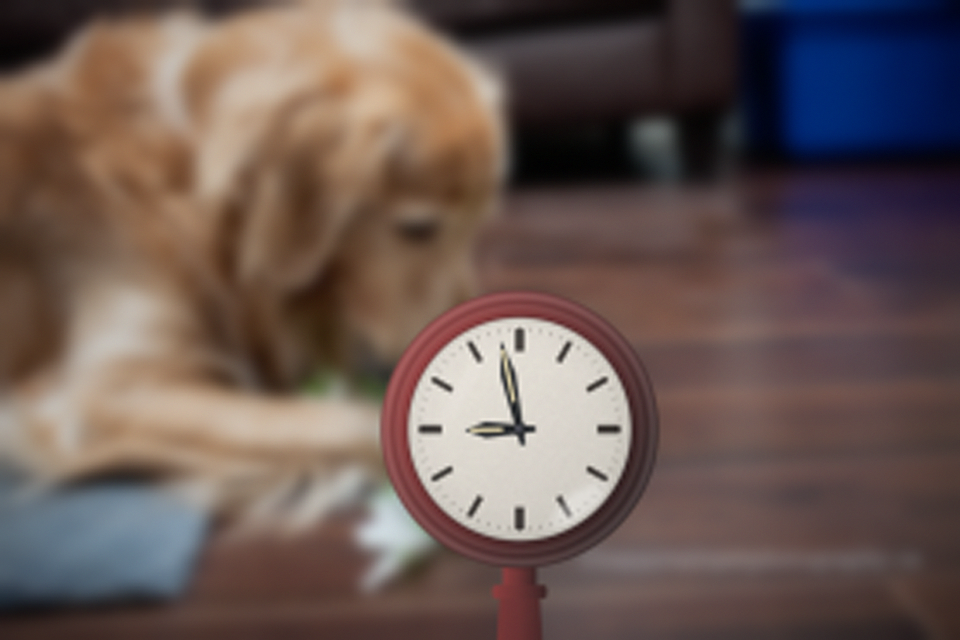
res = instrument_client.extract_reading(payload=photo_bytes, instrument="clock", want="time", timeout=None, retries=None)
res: 8:58
